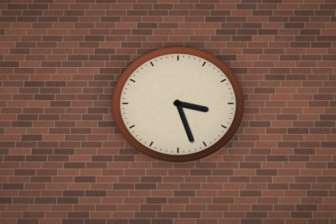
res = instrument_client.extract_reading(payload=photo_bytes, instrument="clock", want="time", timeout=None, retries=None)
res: 3:27
